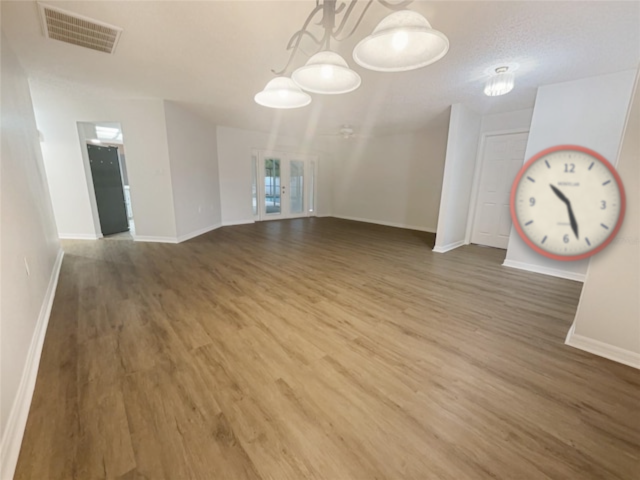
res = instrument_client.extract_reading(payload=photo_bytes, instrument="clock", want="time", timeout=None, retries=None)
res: 10:27
